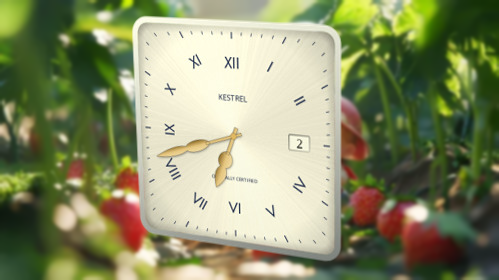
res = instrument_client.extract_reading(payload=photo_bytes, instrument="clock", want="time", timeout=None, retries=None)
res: 6:42
